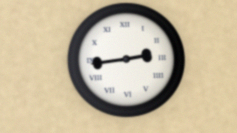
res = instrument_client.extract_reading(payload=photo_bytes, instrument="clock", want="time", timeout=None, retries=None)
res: 2:44
